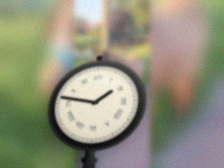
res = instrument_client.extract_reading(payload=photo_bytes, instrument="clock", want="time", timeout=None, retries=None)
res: 1:47
